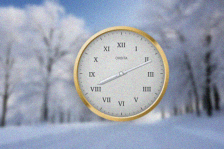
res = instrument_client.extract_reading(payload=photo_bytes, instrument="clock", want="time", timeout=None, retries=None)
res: 8:11
